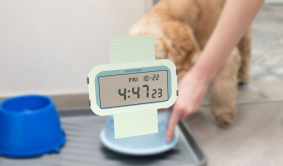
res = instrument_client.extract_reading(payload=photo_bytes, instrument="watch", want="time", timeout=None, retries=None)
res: 4:47:23
